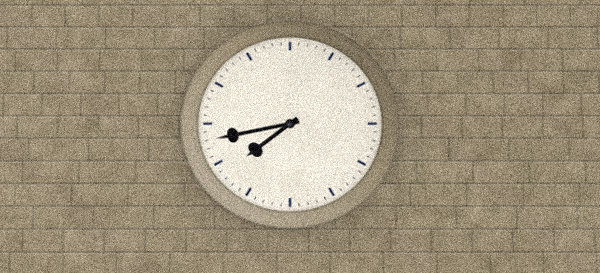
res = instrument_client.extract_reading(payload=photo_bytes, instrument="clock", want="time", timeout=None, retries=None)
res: 7:43
